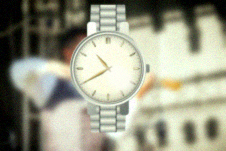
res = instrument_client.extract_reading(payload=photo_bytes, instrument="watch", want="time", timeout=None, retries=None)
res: 10:40
